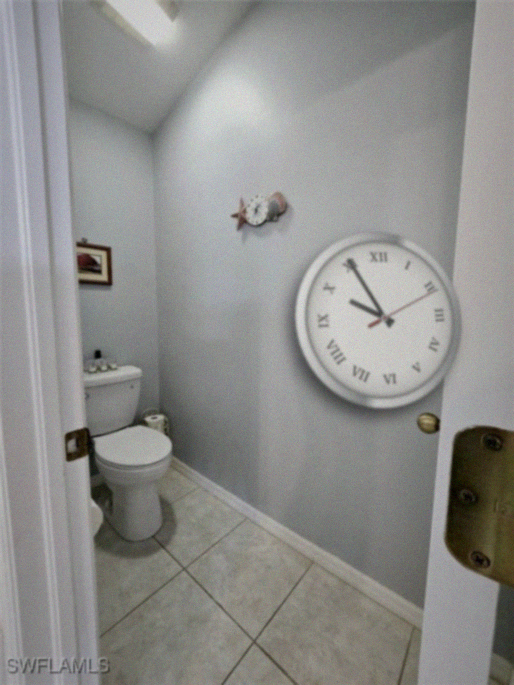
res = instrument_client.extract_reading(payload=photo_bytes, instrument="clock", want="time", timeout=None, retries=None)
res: 9:55:11
